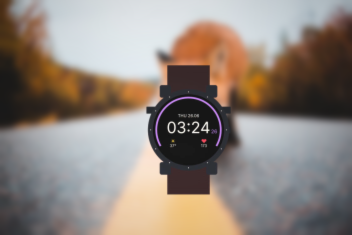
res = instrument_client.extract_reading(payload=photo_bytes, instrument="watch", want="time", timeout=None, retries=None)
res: 3:24
